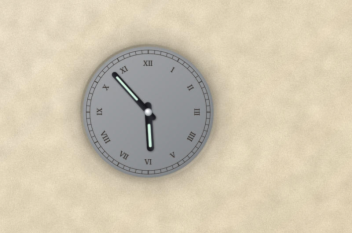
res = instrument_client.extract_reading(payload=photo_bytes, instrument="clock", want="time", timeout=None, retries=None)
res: 5:53
